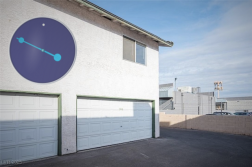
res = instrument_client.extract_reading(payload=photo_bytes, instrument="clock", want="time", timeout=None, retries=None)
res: 3:49
